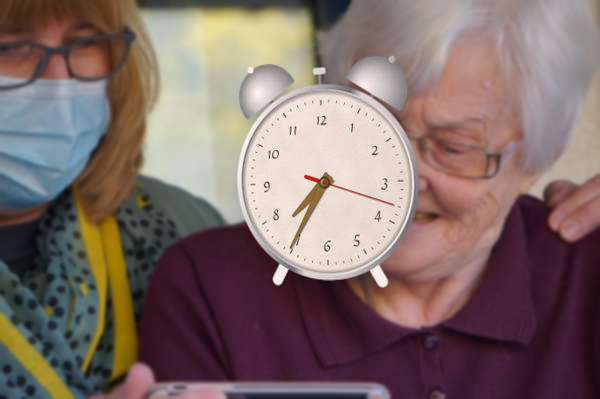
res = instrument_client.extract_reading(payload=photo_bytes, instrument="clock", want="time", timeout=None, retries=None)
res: 7:35:18
